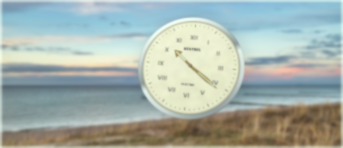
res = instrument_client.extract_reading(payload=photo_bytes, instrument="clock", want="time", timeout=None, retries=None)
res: 10:21
